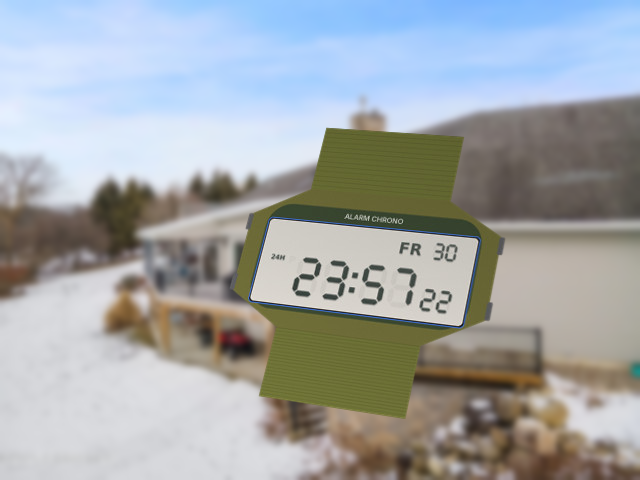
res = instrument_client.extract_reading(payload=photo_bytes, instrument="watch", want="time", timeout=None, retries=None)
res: 23:57:22
